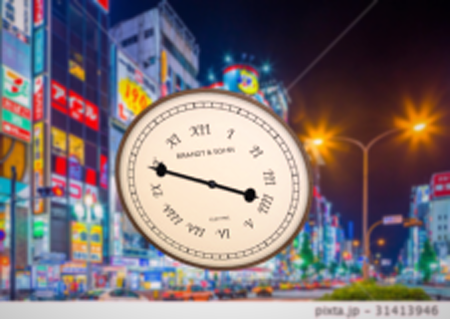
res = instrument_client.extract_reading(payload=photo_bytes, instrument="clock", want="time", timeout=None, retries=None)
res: 3:49
